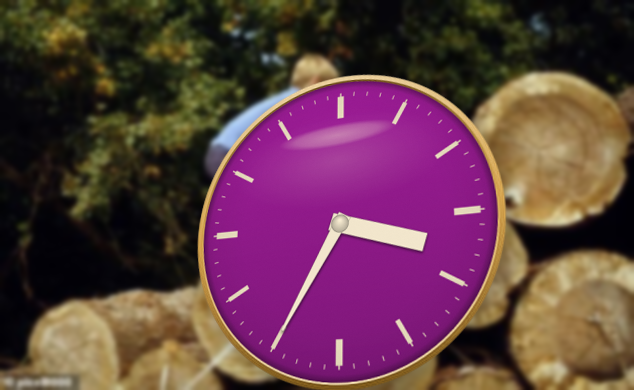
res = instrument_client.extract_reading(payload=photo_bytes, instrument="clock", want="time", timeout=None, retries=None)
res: 3:35
